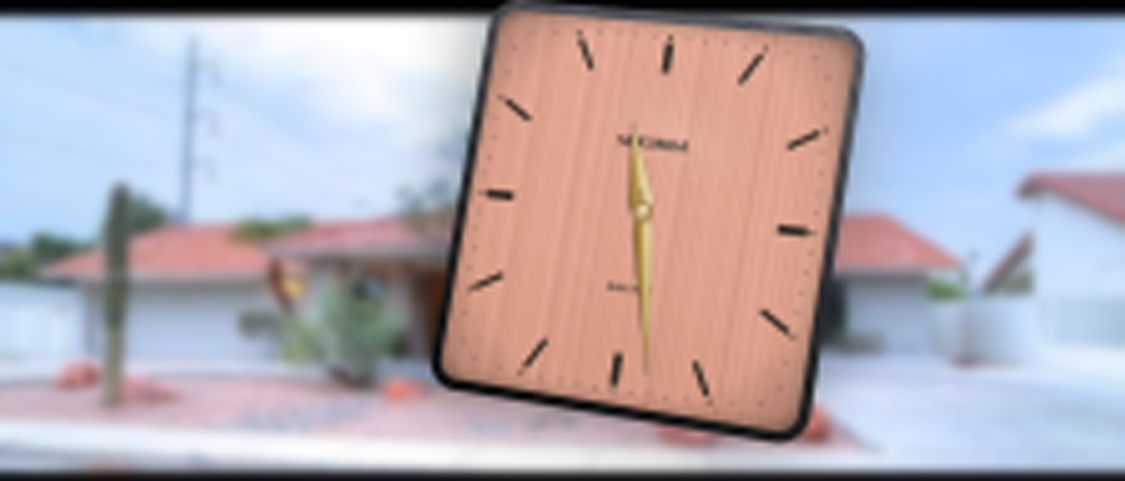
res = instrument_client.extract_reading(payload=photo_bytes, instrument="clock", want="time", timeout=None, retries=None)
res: 11:28
